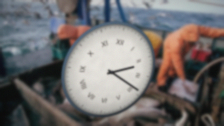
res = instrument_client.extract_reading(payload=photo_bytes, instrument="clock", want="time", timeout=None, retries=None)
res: 2:19
